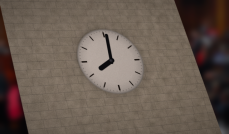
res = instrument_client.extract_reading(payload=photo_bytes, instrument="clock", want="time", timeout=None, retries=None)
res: 8:01
